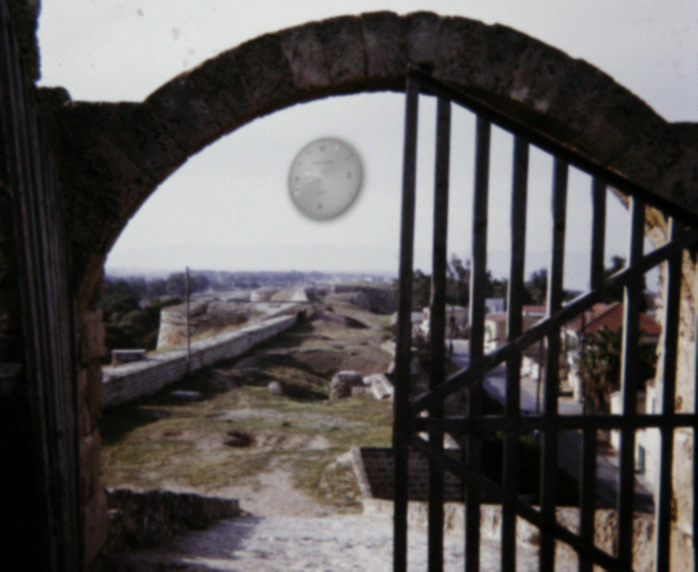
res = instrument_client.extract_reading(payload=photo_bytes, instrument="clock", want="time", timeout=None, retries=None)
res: 9:42
